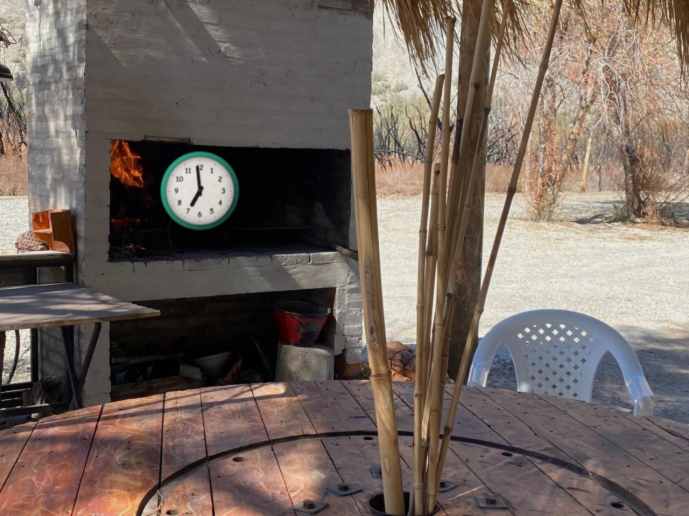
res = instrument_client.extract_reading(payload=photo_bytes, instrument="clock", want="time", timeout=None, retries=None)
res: 6:59
